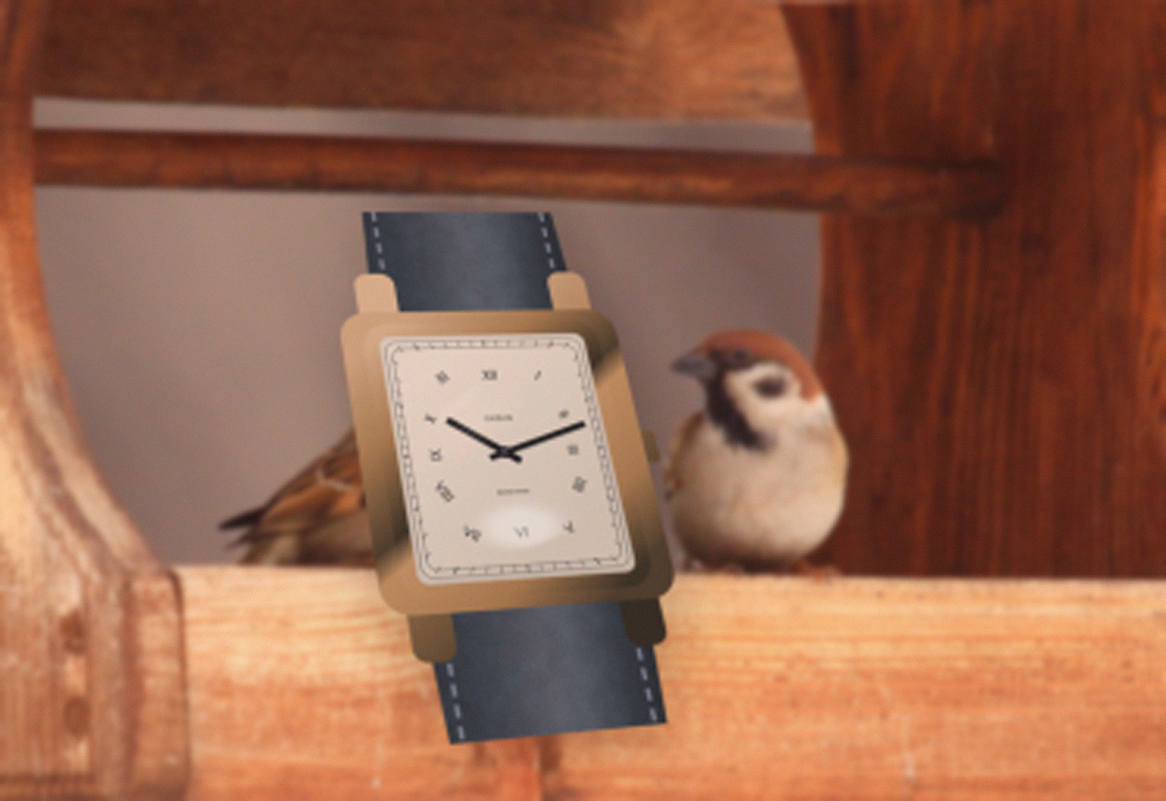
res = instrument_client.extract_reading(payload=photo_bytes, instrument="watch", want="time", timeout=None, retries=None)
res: 10:12
